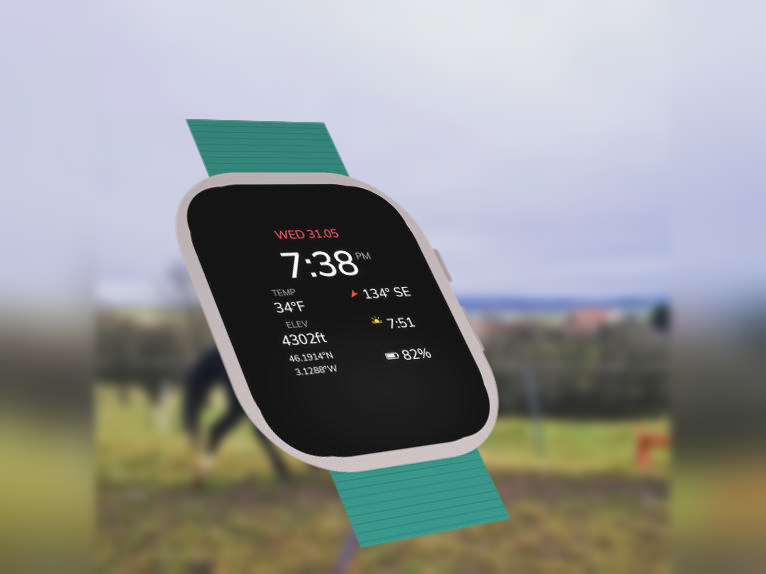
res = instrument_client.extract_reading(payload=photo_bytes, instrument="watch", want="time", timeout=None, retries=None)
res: 7:38
